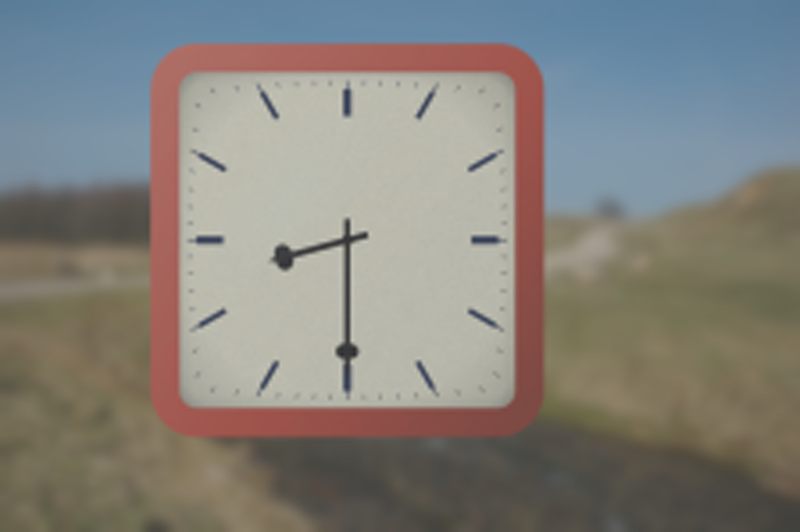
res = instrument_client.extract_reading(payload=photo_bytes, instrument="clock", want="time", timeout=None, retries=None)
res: 8:30
